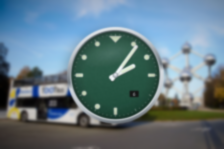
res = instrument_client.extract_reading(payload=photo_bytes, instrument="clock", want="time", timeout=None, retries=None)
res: 2:06
